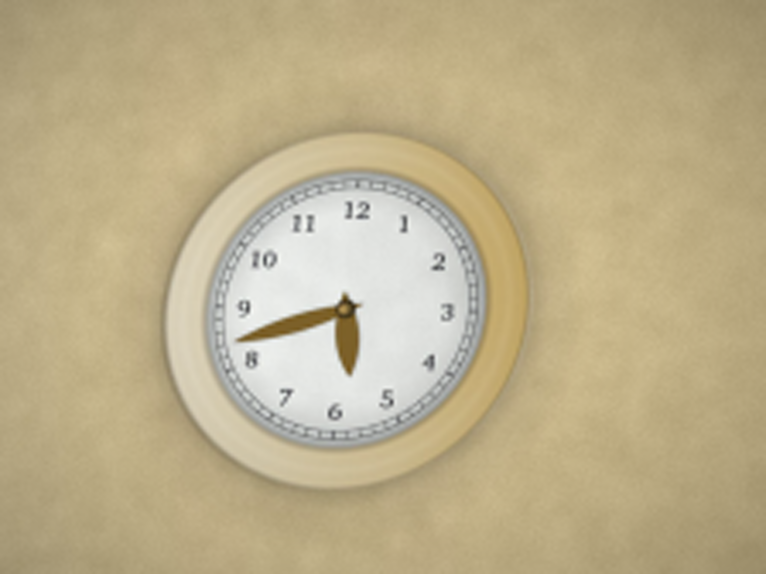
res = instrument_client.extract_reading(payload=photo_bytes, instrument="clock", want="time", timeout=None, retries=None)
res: 5:42
